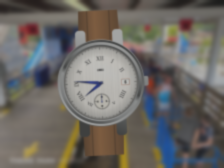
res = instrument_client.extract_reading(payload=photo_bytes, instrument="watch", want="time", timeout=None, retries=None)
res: 7:46
